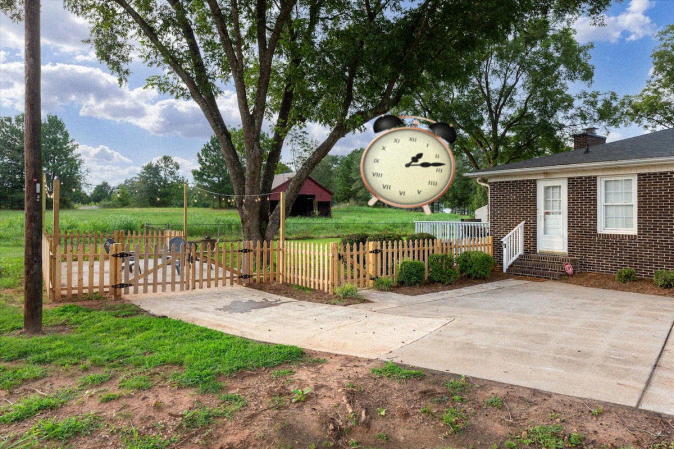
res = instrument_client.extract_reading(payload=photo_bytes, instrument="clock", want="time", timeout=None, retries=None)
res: 1:13
